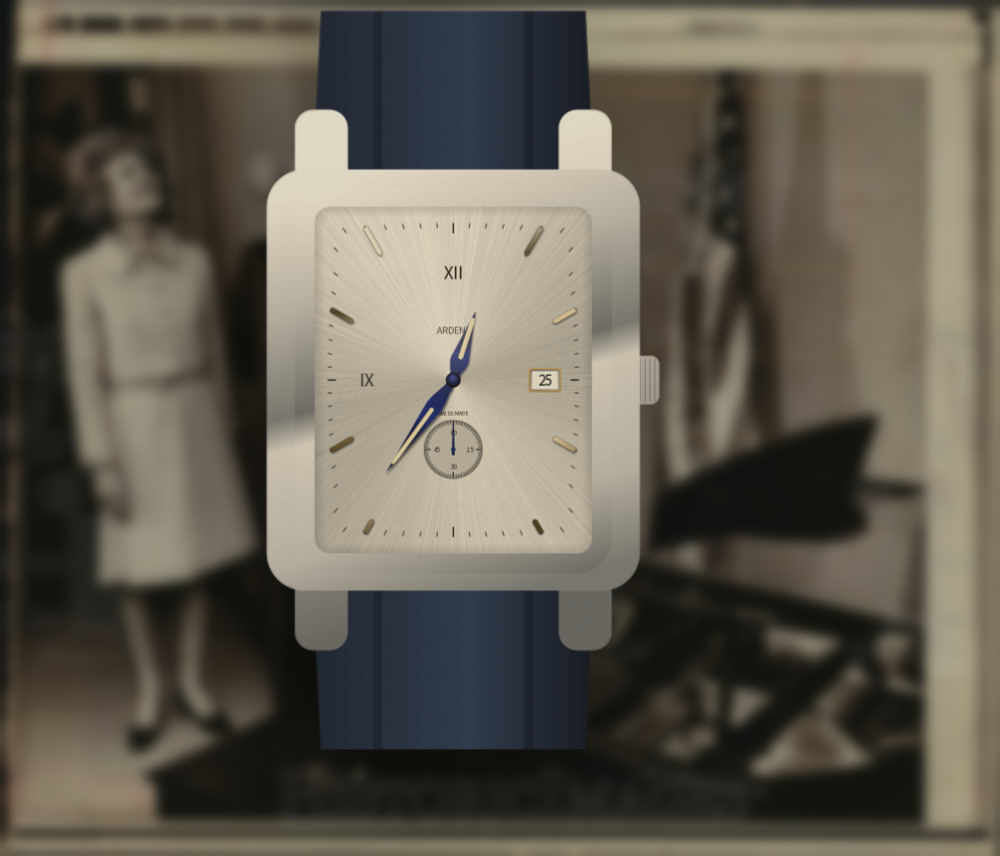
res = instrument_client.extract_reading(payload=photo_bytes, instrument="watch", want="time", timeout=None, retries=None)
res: 12:36
